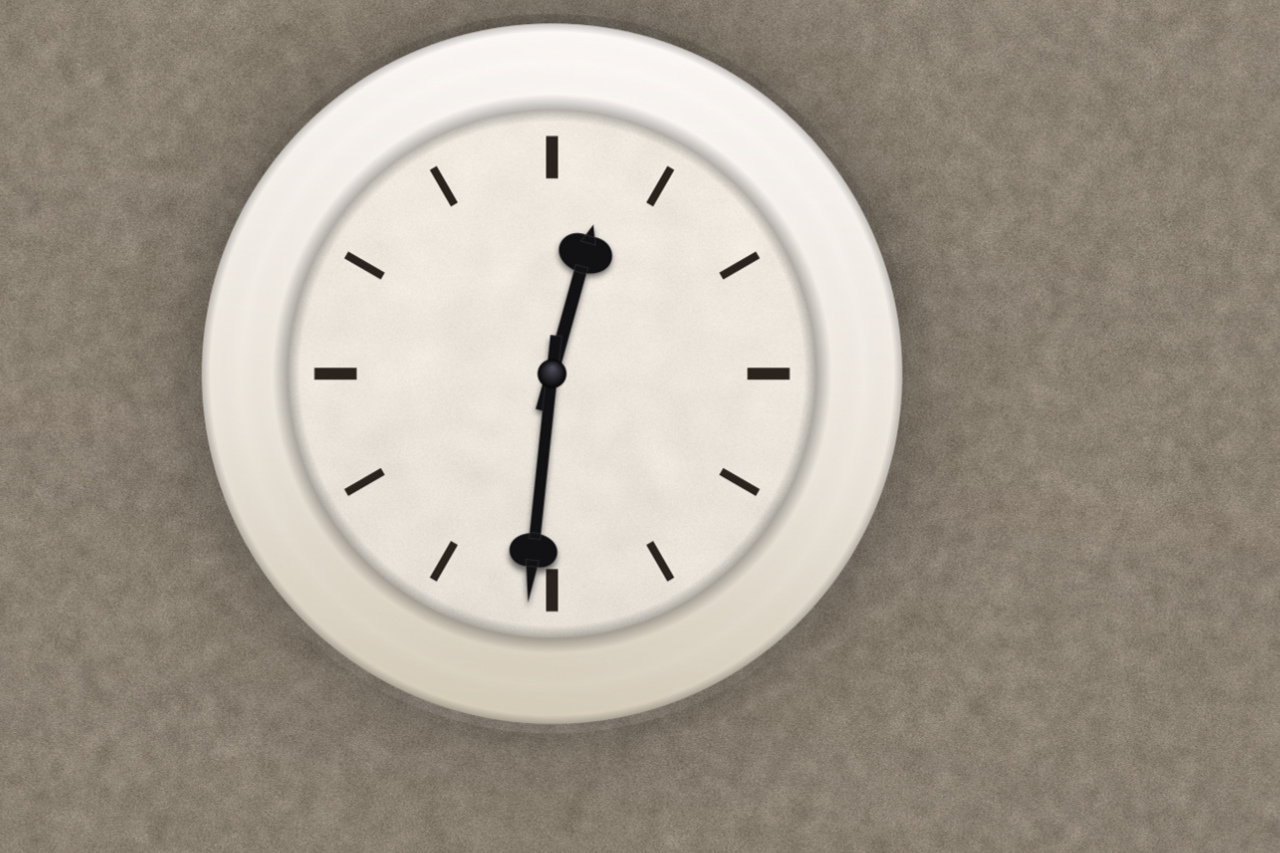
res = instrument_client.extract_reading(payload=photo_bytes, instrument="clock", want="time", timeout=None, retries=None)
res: 12:31
